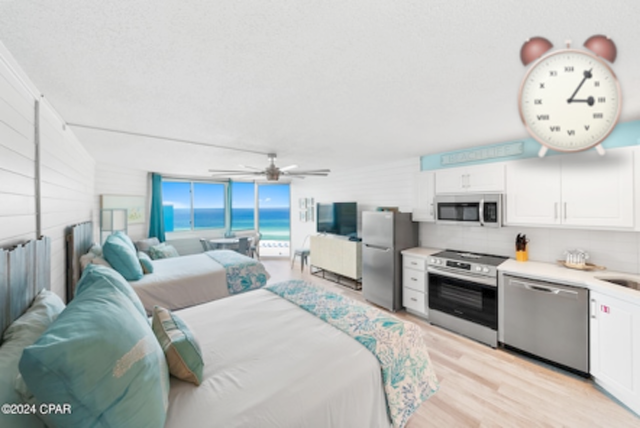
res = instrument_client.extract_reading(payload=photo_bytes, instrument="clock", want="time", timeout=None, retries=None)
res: 3:06
